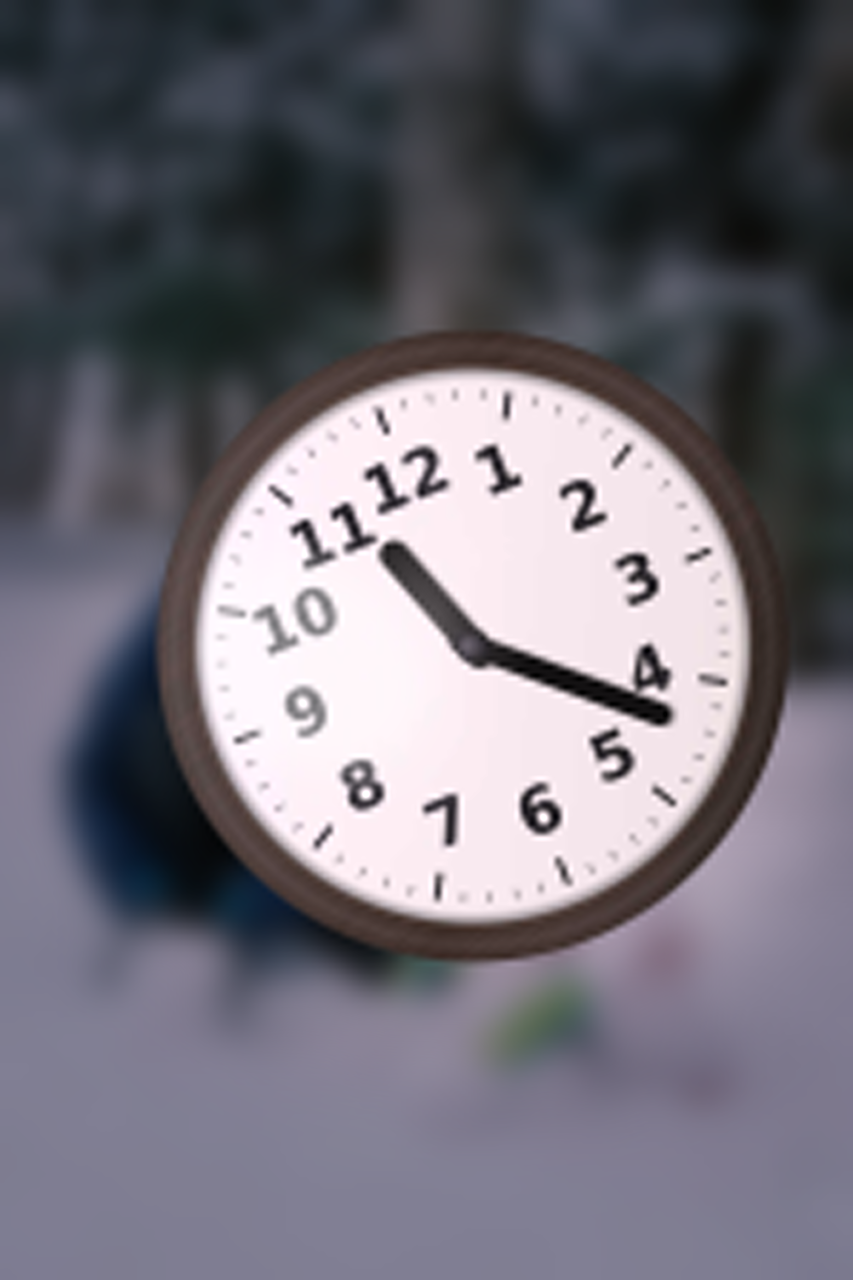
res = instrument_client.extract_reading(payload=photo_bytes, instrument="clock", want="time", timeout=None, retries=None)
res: 11:22
